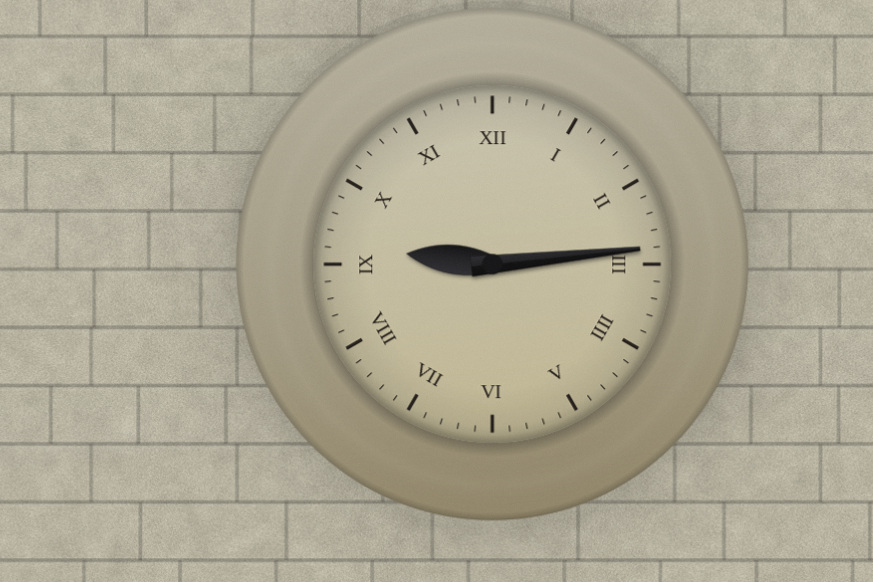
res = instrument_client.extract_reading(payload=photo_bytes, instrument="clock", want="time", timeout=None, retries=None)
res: 9:14
